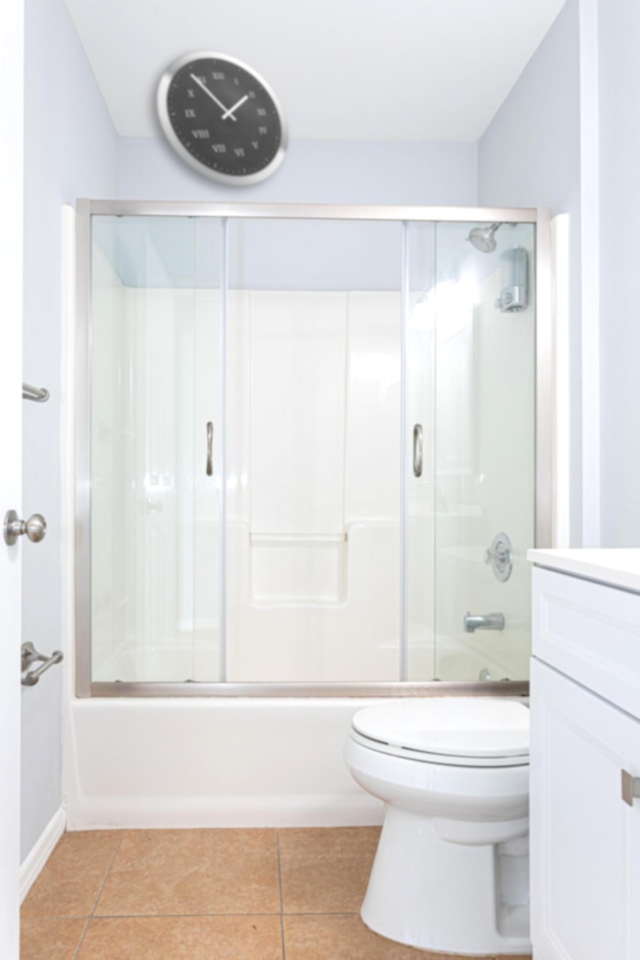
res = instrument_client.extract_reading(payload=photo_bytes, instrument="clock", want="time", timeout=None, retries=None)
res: 1:54
